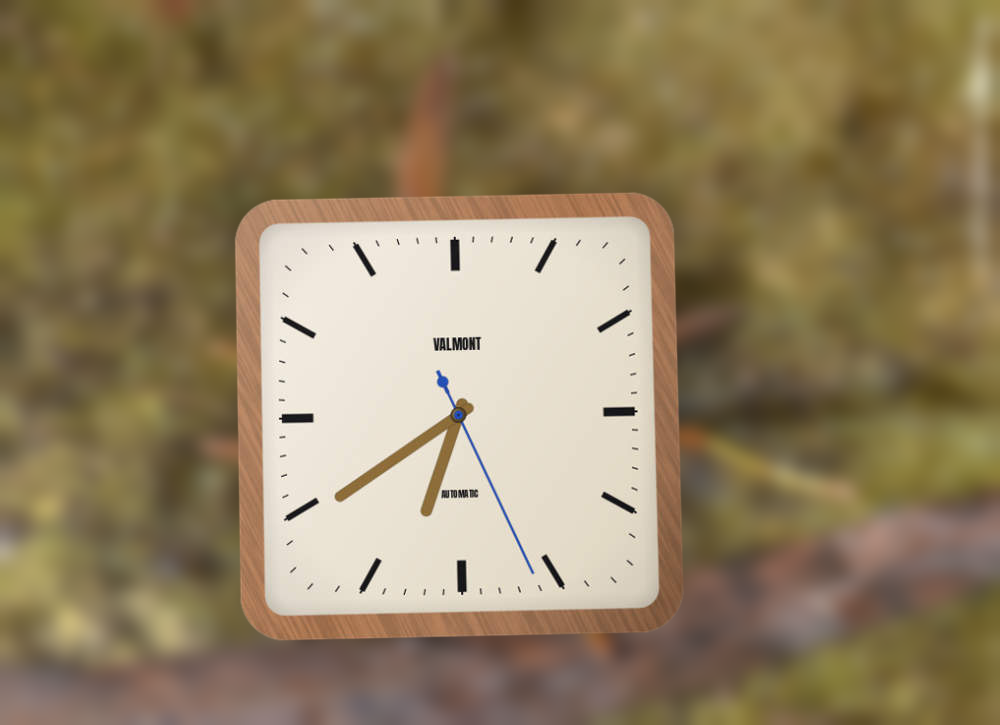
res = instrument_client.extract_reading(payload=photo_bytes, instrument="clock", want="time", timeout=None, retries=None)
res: 6:39:26
